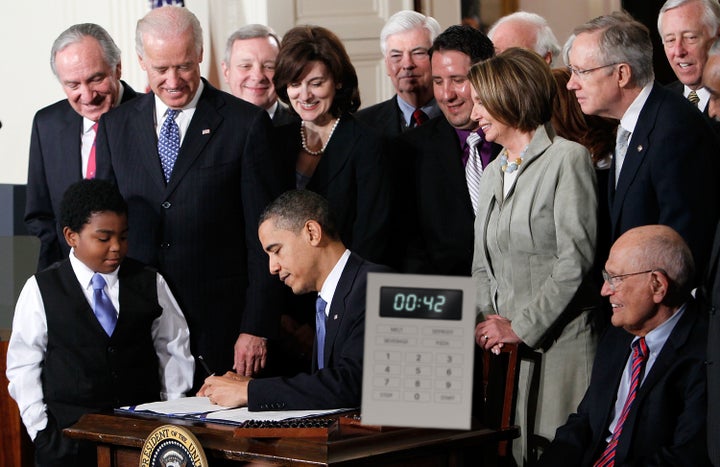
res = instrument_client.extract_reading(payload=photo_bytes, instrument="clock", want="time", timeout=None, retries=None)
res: 0:42
